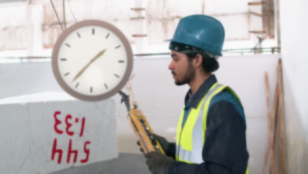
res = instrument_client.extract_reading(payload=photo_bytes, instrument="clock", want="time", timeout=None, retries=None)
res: 1:37
